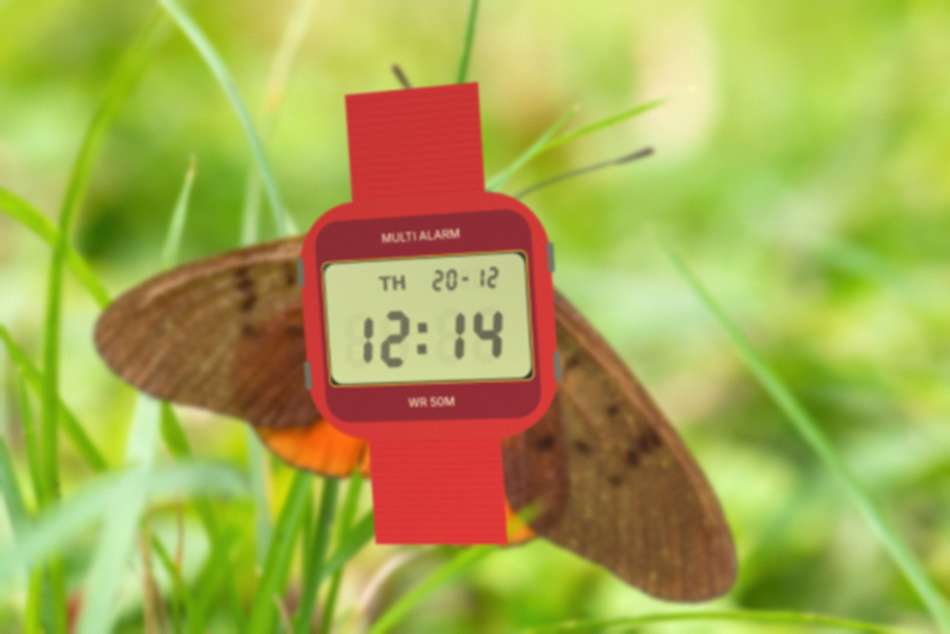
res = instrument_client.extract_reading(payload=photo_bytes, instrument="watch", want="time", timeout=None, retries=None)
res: 12:14
